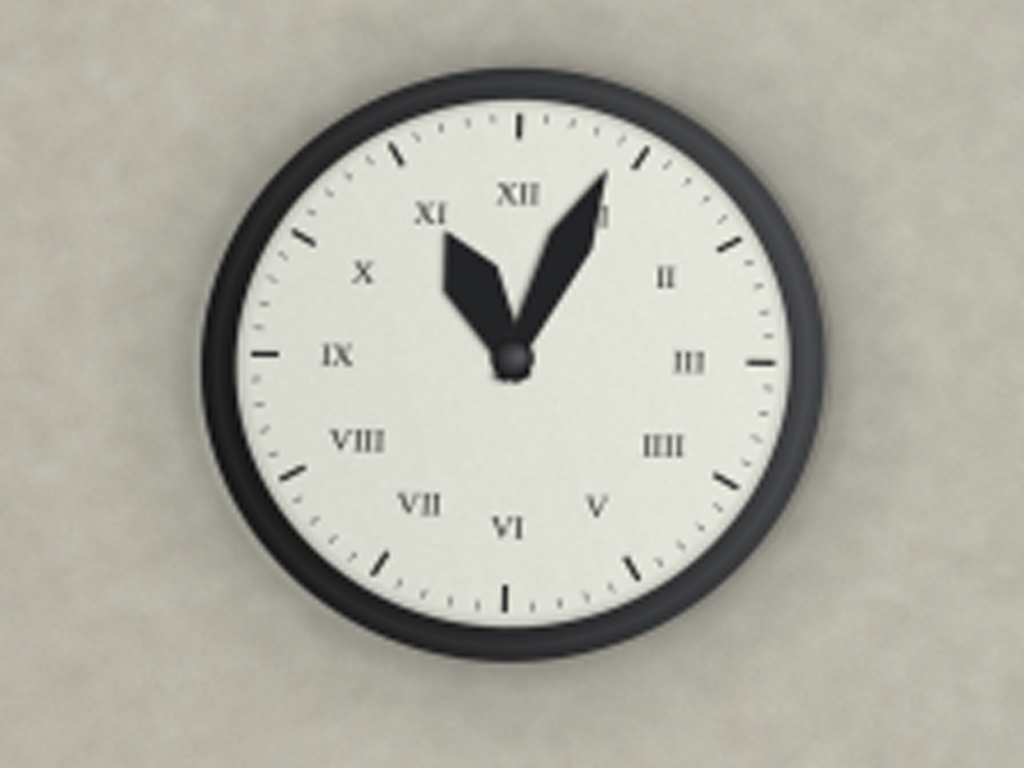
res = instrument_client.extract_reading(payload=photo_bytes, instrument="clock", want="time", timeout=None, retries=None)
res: 11:04
